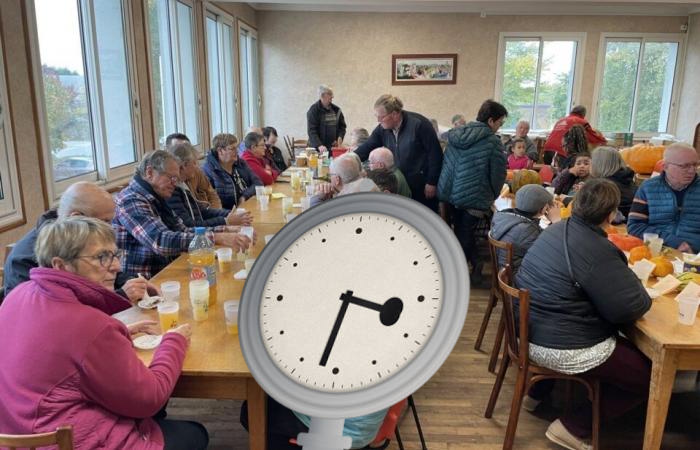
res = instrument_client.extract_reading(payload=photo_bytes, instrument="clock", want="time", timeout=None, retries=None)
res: 3:32
